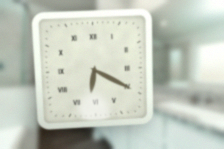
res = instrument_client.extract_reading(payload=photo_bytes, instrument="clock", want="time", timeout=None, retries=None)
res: 6:20
